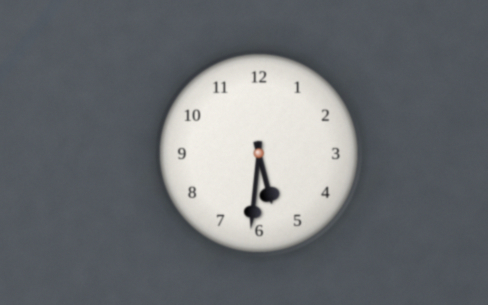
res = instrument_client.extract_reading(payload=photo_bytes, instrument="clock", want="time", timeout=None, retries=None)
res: 5:31
